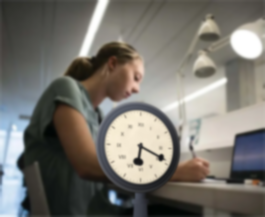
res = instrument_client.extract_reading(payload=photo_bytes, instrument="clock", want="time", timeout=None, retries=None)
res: 6:19
